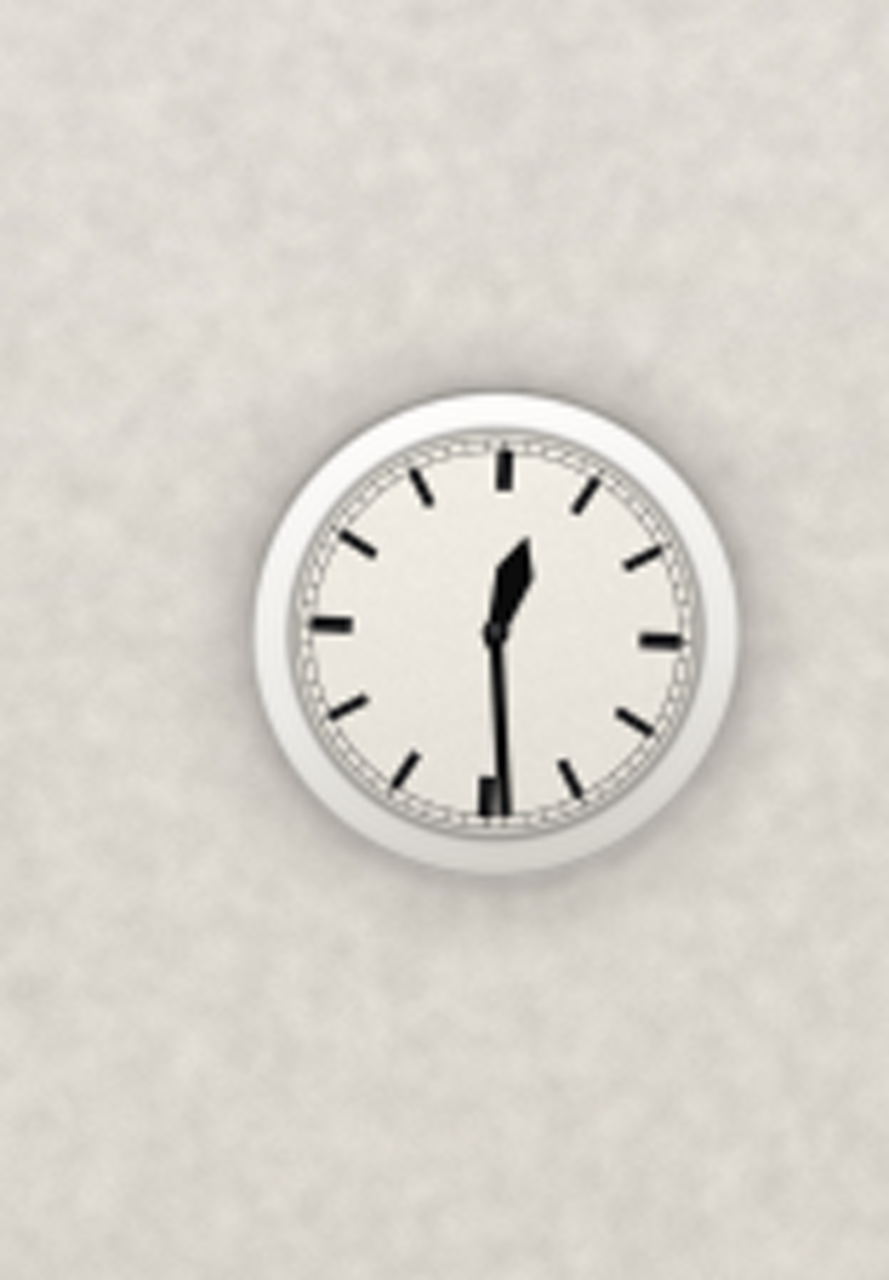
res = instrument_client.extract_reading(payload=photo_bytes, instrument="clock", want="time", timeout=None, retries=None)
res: 12:29
